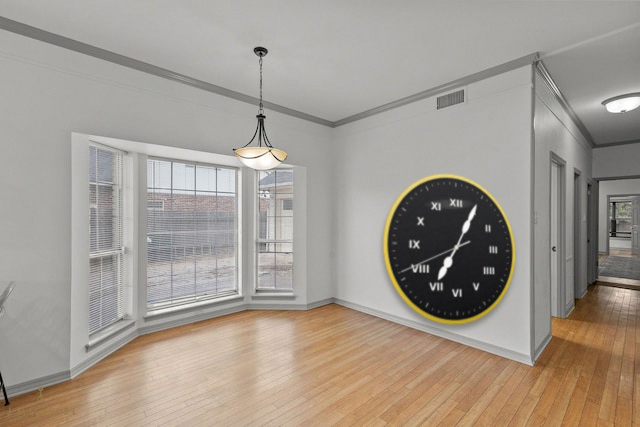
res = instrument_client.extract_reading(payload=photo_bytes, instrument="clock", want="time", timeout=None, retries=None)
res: 7:04:41
